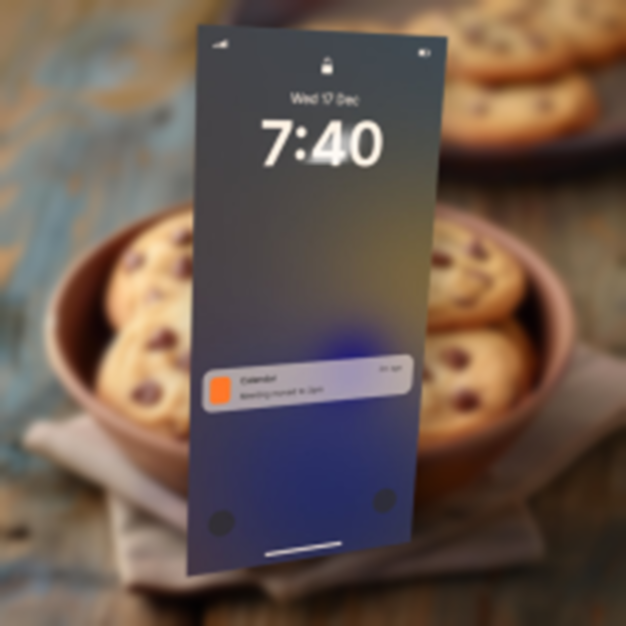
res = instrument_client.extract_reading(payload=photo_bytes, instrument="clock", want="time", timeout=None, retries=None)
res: 7:40
